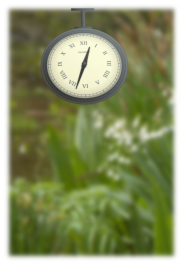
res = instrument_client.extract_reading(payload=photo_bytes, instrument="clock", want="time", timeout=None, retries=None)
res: 12:33
